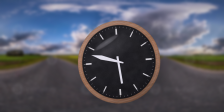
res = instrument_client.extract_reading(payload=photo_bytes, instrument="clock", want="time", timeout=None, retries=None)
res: 5:48
